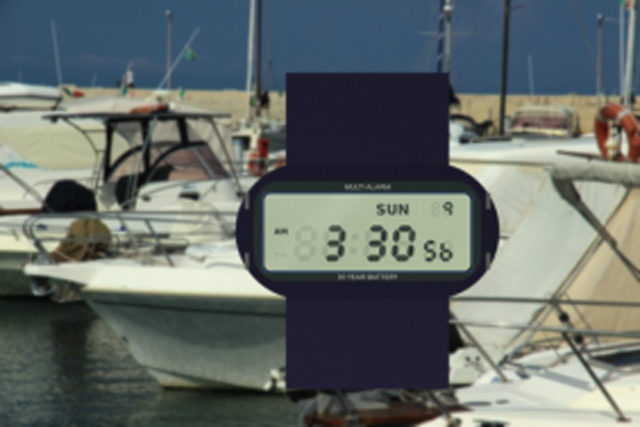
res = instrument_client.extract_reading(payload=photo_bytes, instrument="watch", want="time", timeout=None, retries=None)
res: 3:30:56
